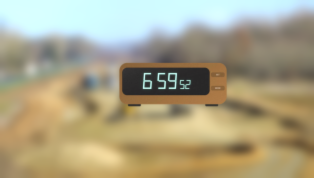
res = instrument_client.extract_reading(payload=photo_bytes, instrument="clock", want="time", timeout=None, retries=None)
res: 6:59:52
